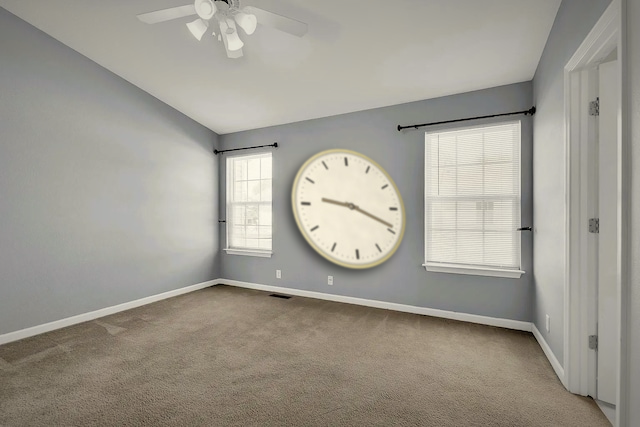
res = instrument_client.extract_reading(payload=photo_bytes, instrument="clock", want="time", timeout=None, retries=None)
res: 9:19
